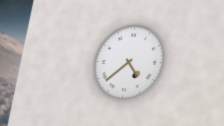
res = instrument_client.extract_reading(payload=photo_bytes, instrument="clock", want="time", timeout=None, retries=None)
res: 4:38
